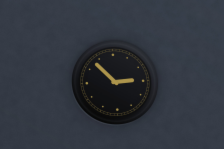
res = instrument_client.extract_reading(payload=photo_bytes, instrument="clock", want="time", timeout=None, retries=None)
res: 2:53
